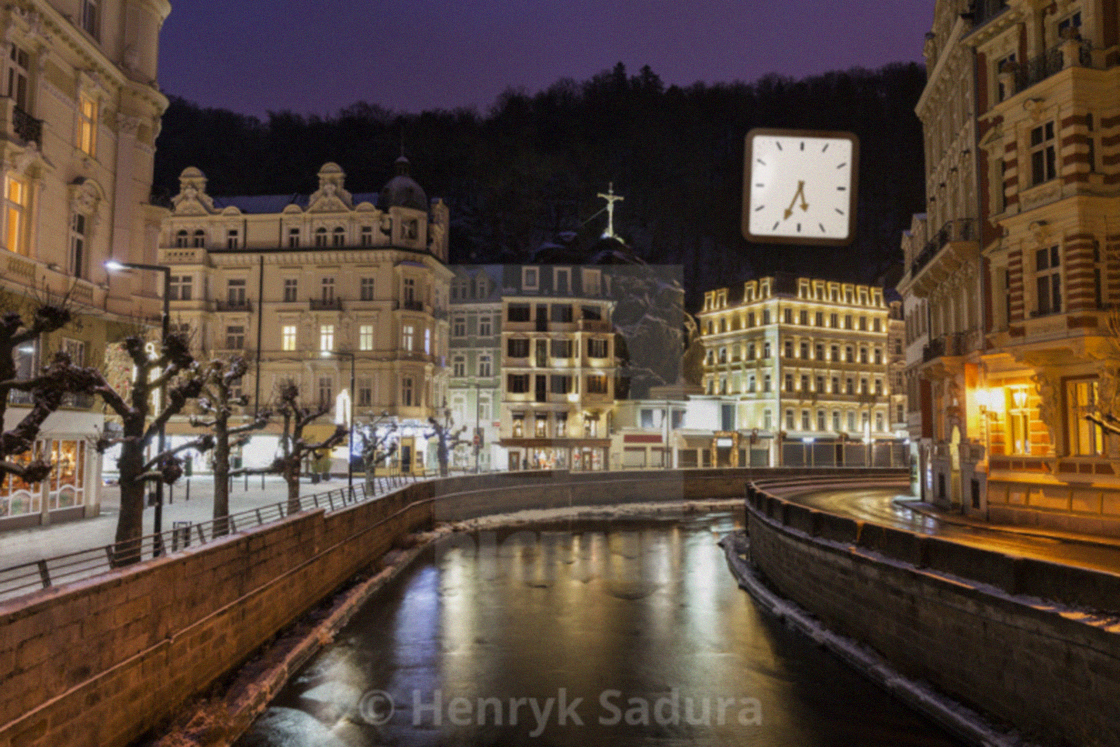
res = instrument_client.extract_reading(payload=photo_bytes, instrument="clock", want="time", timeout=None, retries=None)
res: 5:34
